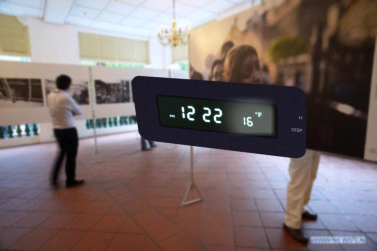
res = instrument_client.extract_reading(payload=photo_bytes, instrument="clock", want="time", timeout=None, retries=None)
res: 12:22
